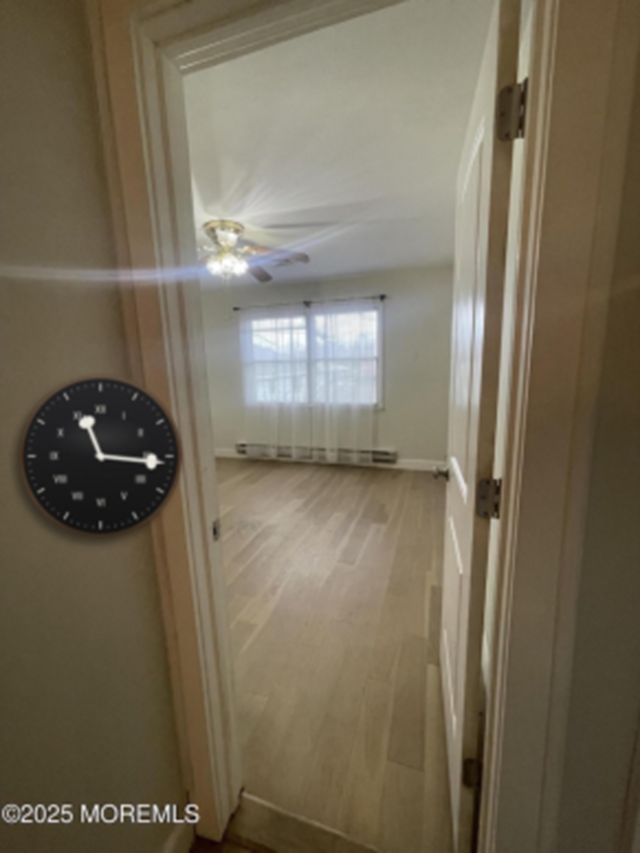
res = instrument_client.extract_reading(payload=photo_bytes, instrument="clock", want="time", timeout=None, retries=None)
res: 11:16
